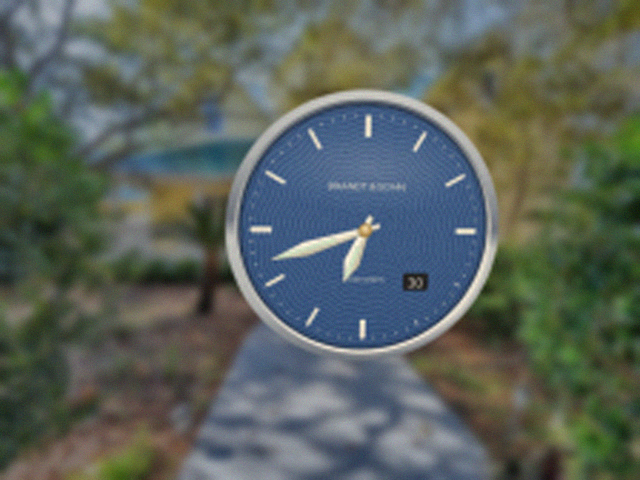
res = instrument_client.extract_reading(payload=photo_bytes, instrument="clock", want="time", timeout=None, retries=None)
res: 6:42
